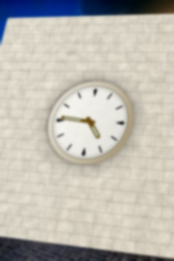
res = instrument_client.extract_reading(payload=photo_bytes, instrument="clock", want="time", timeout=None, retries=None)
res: 4:46
